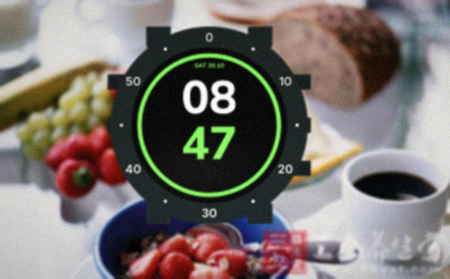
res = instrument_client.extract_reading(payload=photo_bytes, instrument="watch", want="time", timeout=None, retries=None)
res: 8:47
